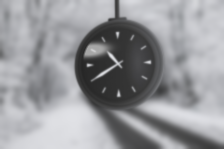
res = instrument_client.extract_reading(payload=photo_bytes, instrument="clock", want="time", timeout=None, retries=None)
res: 10:40
